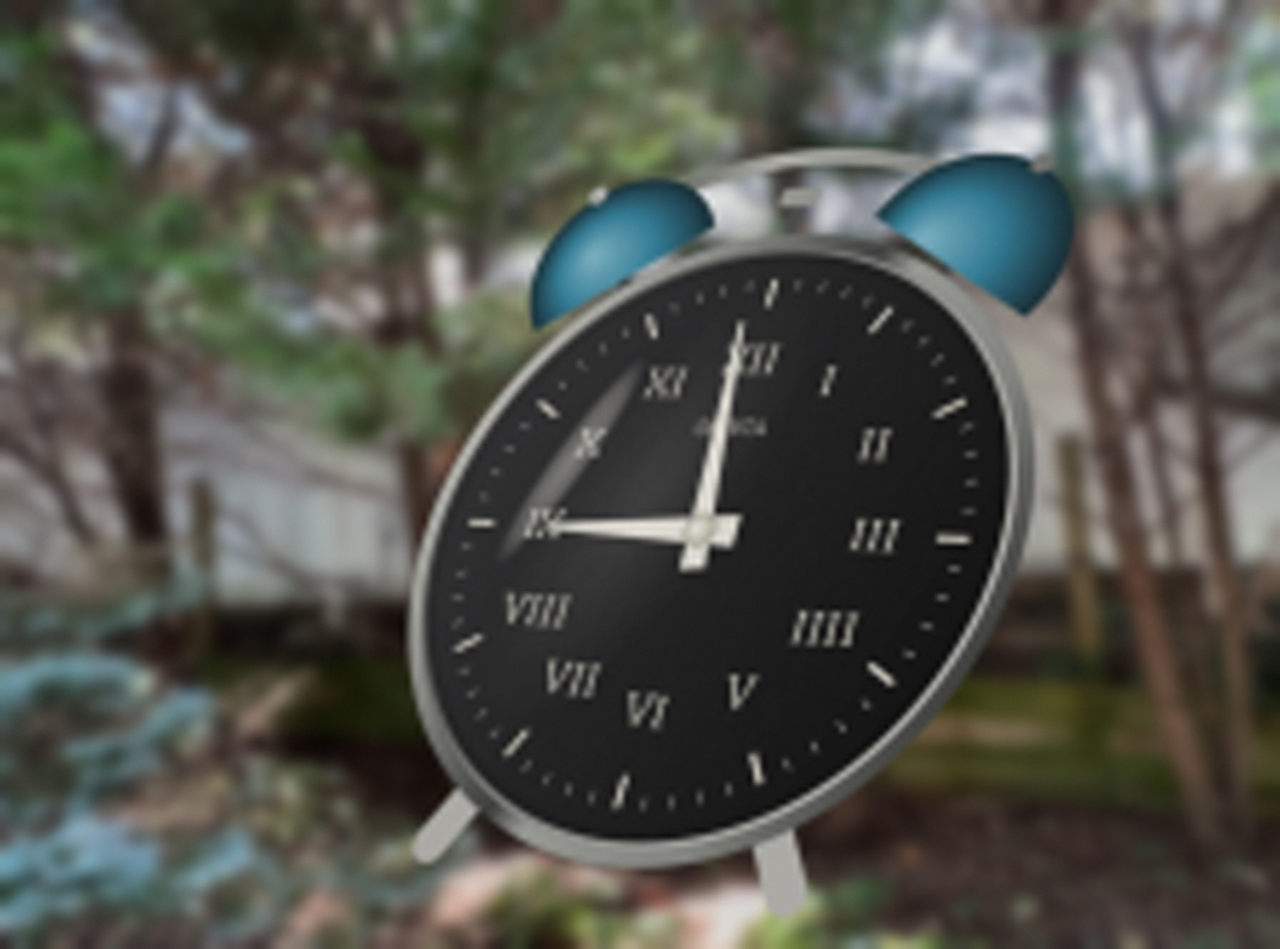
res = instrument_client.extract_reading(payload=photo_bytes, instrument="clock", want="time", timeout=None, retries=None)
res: 8:59
